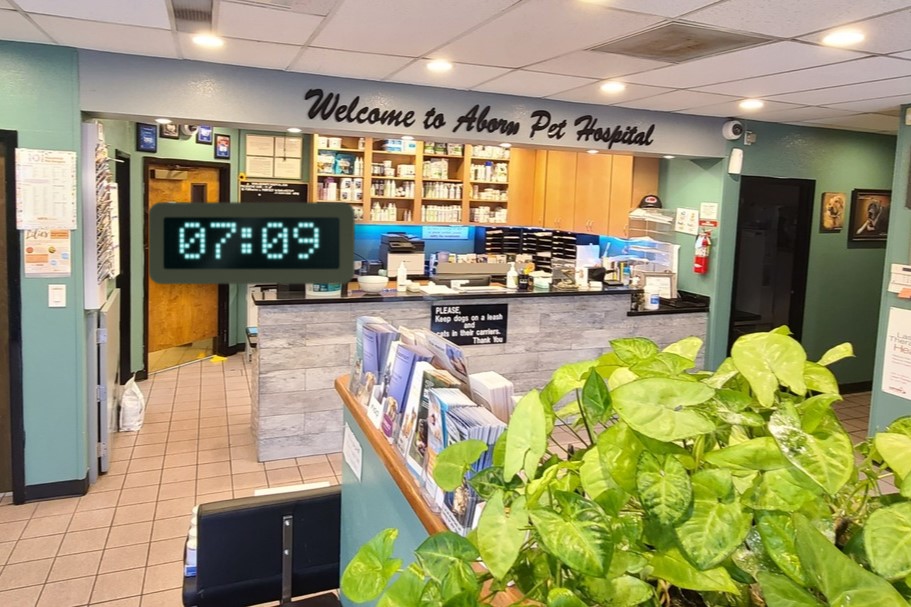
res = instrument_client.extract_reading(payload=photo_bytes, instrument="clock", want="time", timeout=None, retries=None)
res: 7:09
